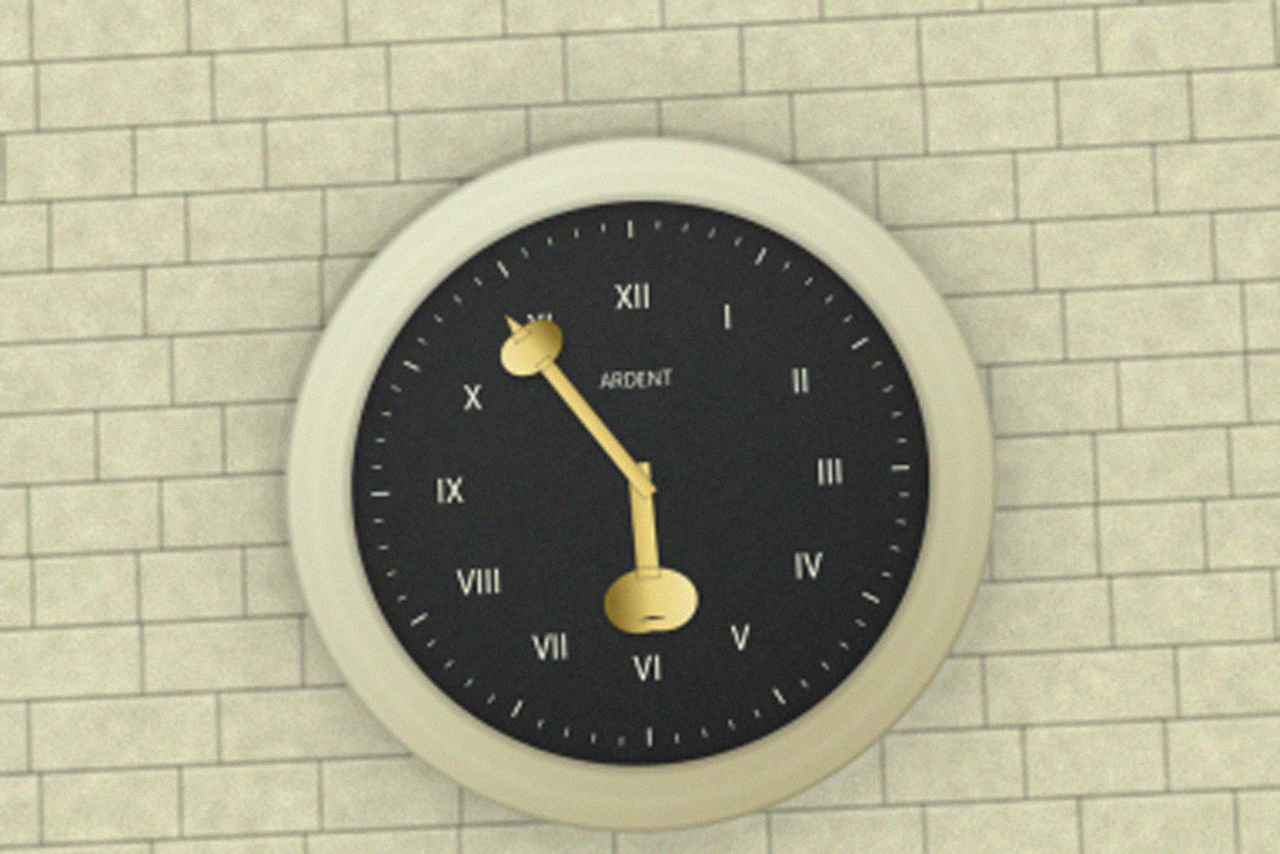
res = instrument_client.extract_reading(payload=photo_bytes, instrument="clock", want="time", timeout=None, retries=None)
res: 5:54
